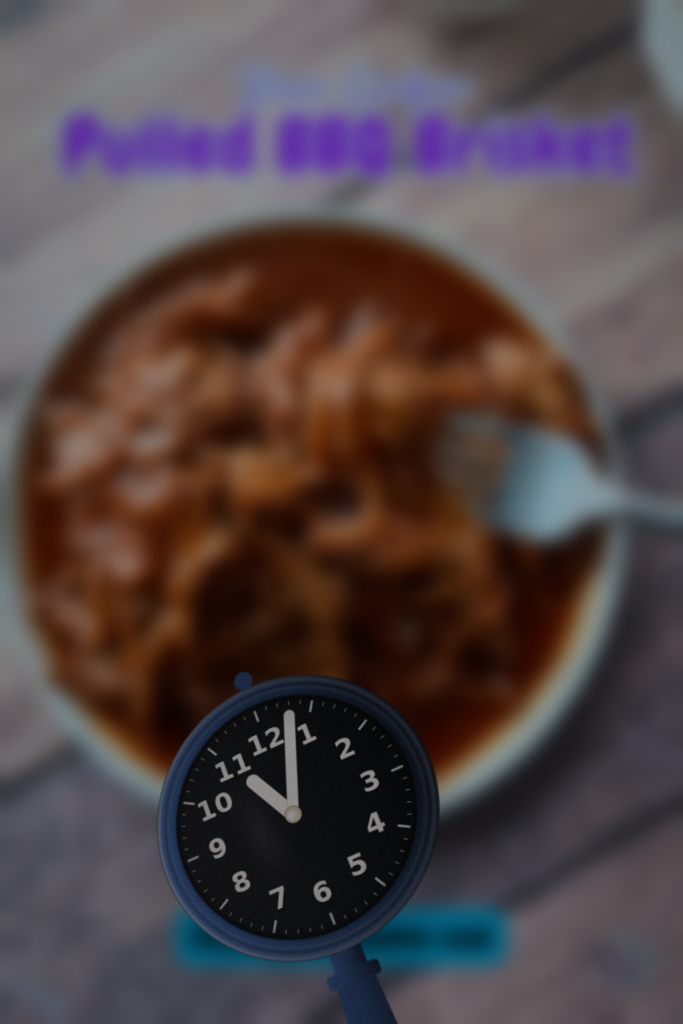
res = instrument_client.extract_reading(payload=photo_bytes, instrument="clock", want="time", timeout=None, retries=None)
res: 11:03
